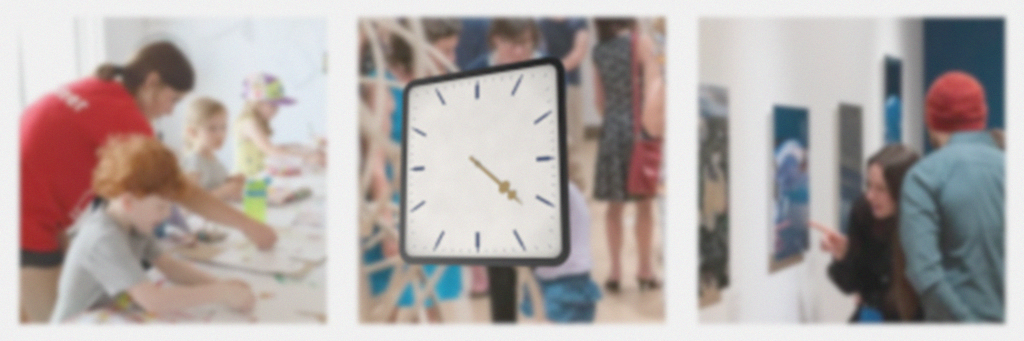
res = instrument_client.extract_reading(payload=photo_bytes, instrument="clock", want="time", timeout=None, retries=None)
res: 4:22
